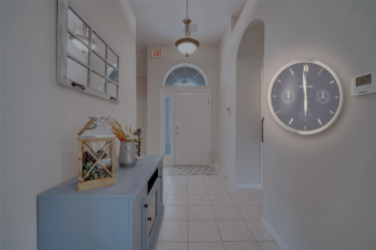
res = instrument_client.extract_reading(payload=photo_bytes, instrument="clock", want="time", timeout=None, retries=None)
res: 5:59
